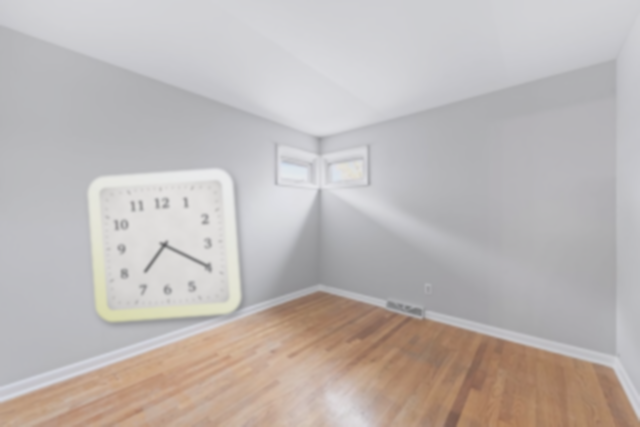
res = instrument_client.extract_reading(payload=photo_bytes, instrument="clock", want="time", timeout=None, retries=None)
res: 7:20
